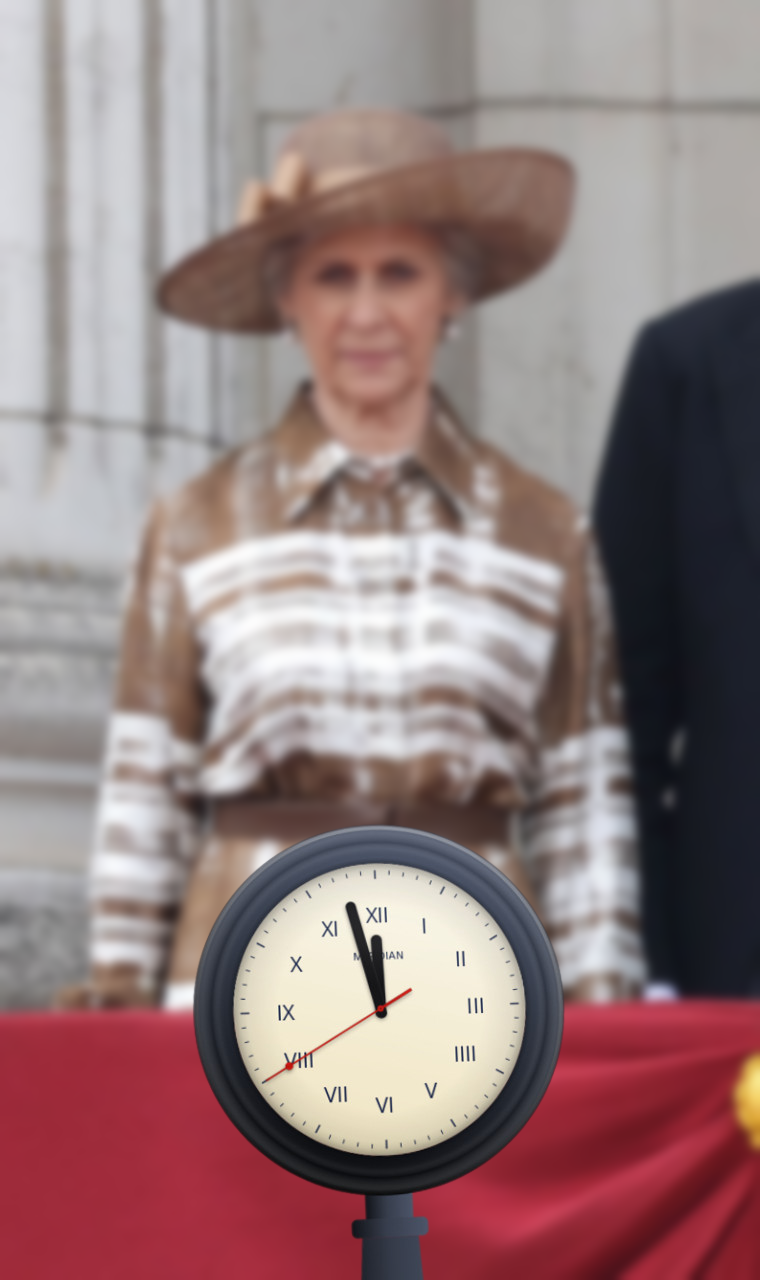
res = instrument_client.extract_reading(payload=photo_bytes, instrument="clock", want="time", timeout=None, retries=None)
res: 11:57:40
